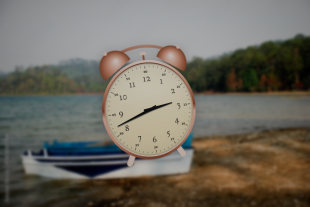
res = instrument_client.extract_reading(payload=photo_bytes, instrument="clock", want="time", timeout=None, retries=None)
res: 2:42
